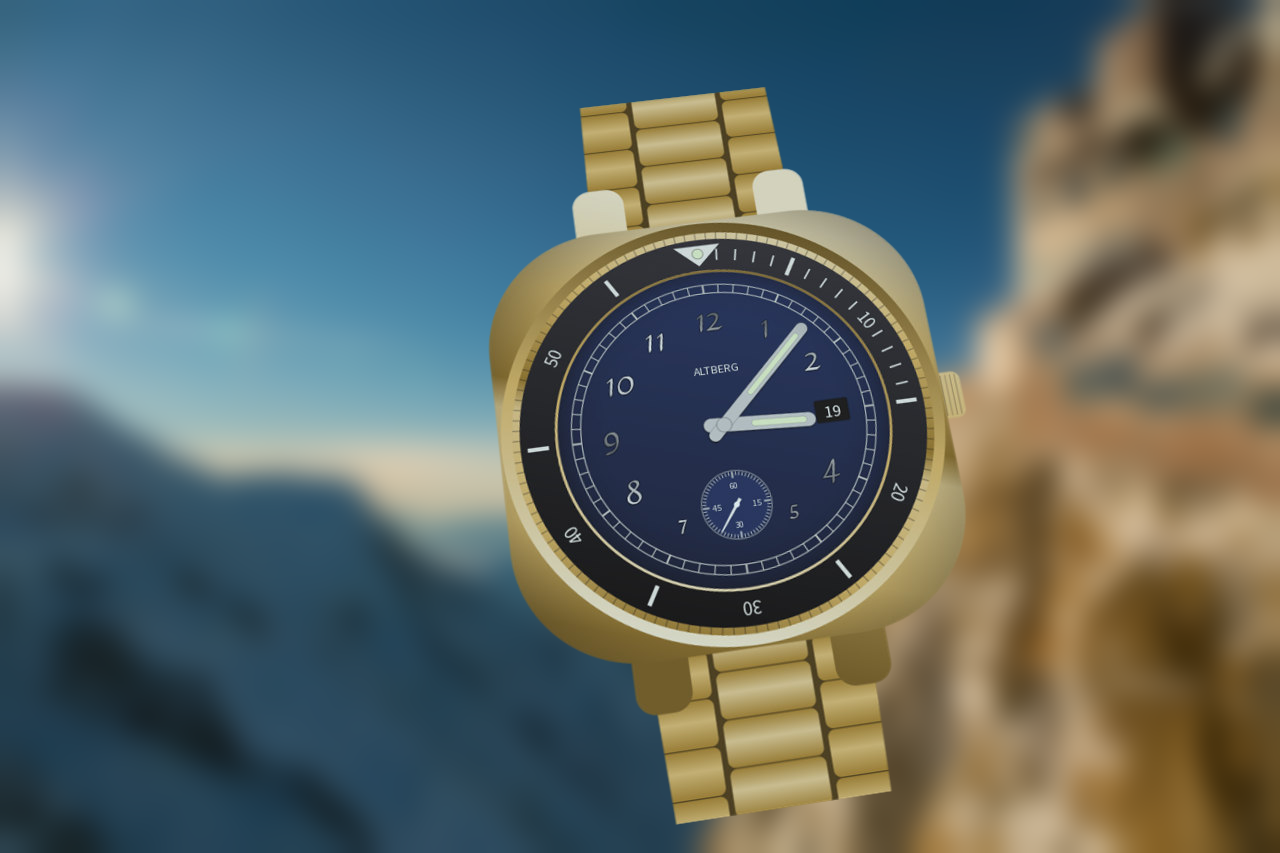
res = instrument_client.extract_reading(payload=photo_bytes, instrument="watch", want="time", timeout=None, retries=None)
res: 3:07:36
